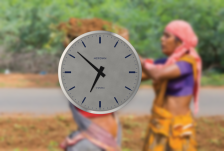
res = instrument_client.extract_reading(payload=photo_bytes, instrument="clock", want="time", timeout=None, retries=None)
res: 6:52
